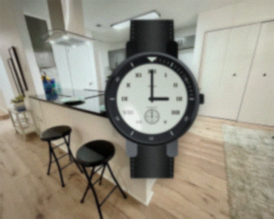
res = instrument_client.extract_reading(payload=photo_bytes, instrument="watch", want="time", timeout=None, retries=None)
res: 3:00
